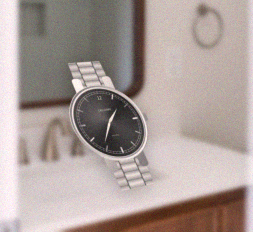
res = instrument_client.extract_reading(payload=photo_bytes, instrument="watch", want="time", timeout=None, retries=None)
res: 1:36
